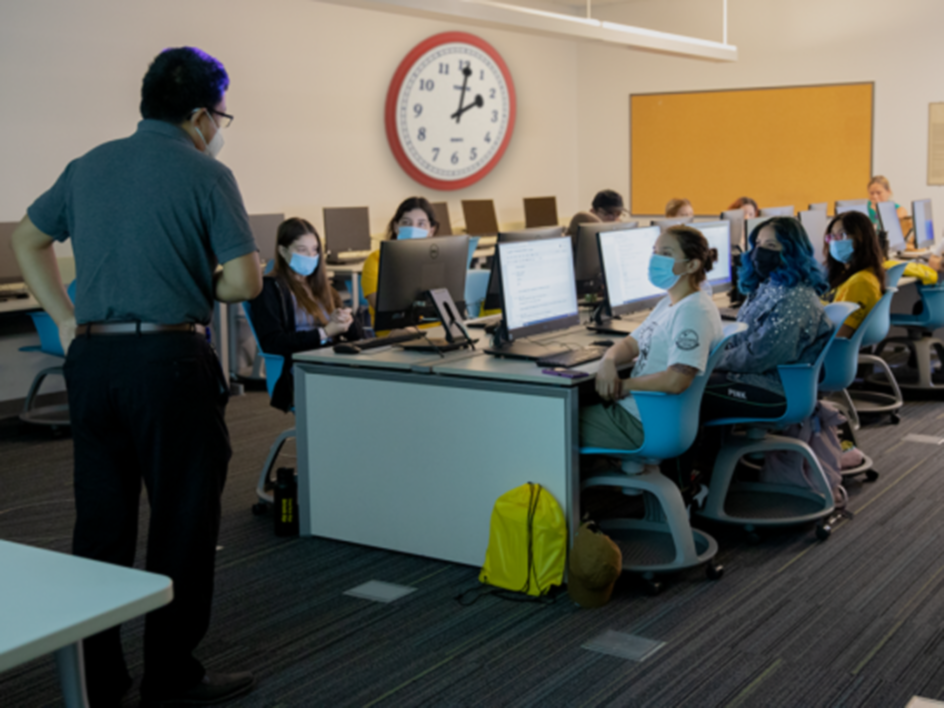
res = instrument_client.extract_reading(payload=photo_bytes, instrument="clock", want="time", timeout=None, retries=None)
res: 2:01
